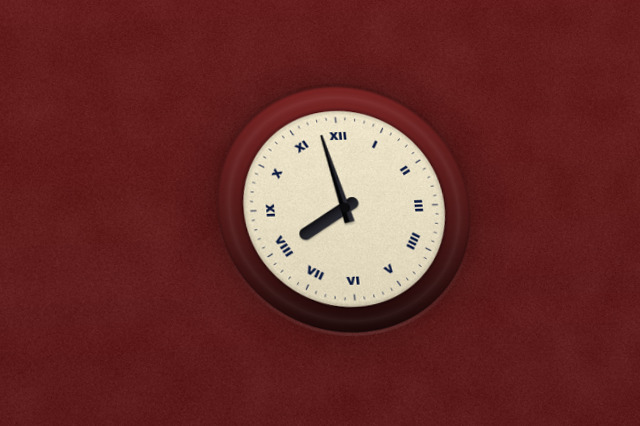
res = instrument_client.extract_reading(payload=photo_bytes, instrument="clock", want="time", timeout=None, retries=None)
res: 7:58
